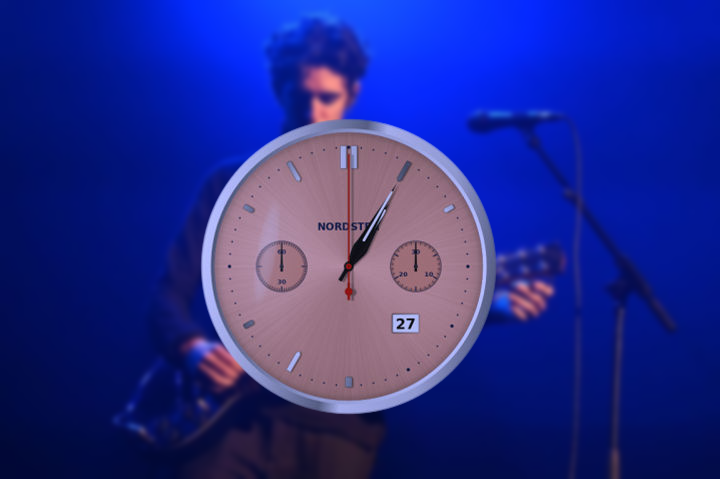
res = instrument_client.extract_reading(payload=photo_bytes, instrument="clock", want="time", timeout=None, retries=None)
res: 1:05
